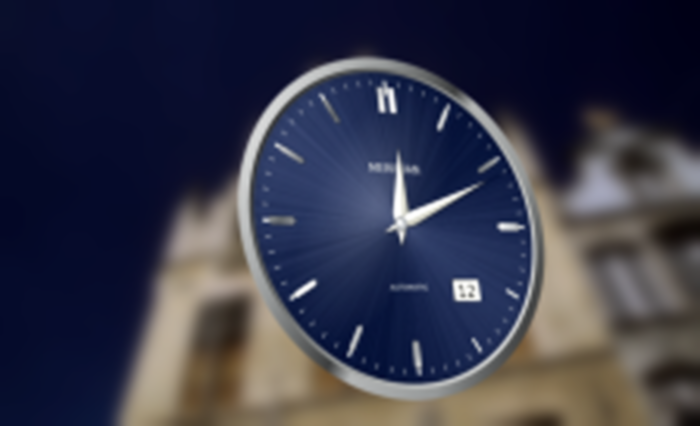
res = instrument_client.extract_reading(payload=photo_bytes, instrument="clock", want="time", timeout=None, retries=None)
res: 12:11
